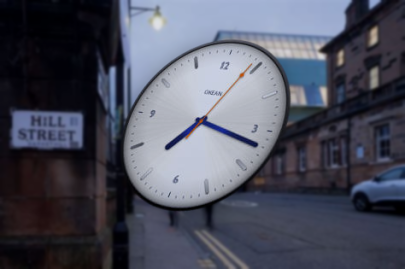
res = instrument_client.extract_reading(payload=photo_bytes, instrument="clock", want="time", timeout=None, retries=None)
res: 7:17:04
